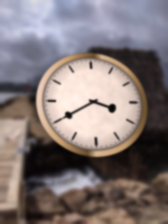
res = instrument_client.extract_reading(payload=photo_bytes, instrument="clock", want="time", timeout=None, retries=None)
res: 3:40
